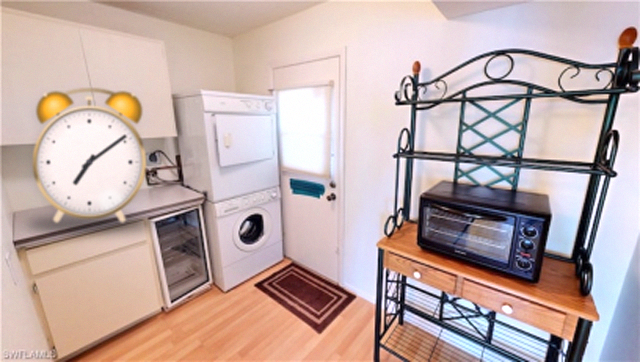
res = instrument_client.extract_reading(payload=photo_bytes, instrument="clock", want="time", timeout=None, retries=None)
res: 7:09
